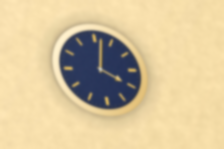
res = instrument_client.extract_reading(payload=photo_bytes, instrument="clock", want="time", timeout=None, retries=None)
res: 4:02
